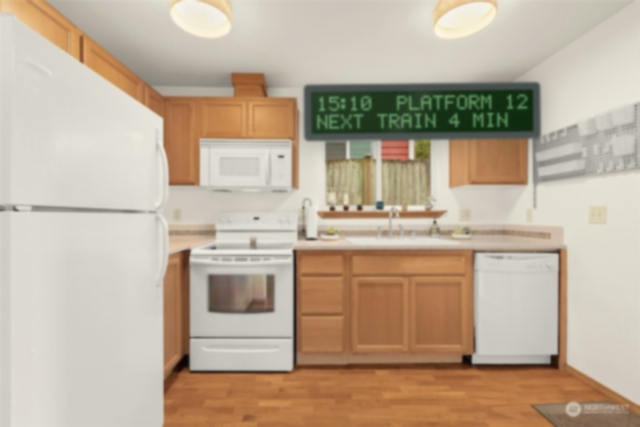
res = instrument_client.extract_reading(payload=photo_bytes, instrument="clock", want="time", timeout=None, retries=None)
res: 15:10
